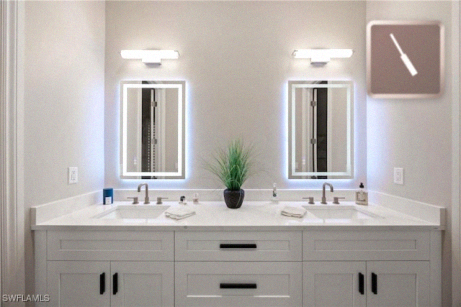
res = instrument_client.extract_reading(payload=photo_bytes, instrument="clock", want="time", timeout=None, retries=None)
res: 4:55
